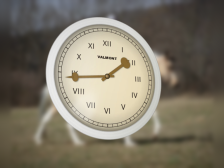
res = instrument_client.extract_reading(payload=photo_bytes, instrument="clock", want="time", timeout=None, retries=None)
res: 1:44
